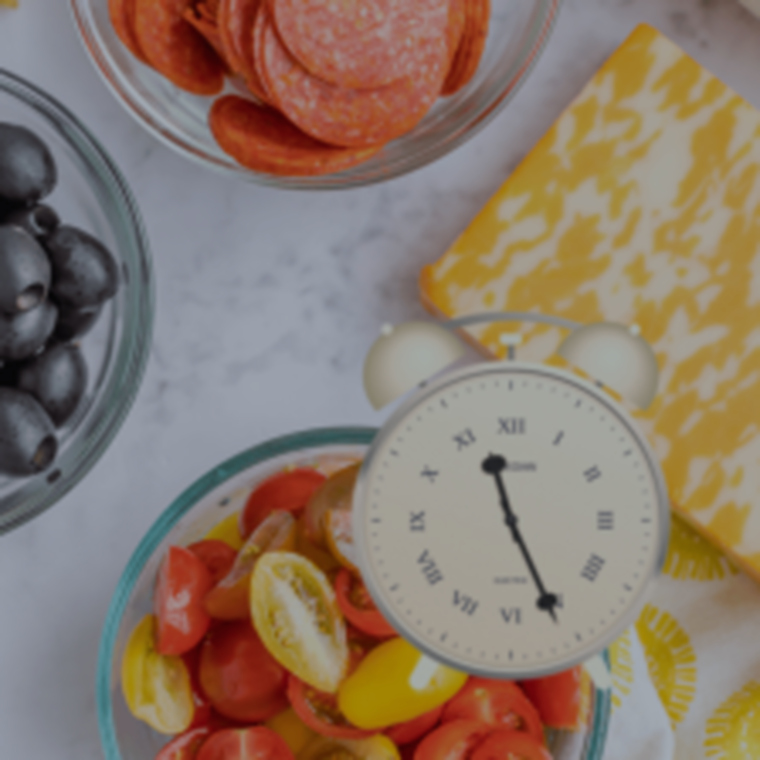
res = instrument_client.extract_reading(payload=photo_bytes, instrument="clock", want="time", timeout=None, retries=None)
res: 11:26
